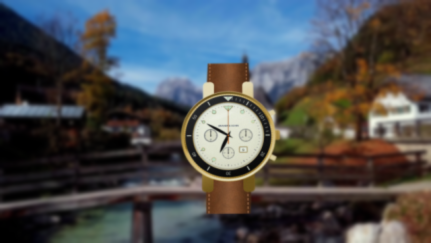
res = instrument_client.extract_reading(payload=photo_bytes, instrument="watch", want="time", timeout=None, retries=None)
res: 6:50
